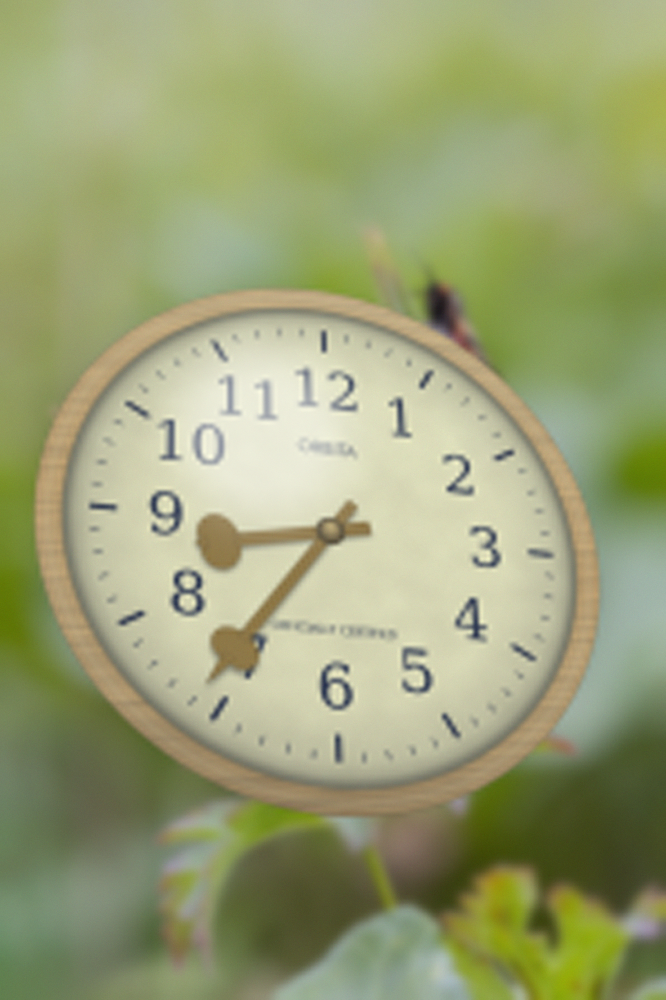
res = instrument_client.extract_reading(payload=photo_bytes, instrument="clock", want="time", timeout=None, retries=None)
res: 8:36
